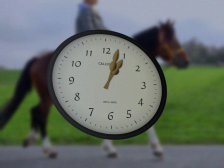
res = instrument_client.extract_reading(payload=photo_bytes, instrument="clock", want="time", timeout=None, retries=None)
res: 1:03
